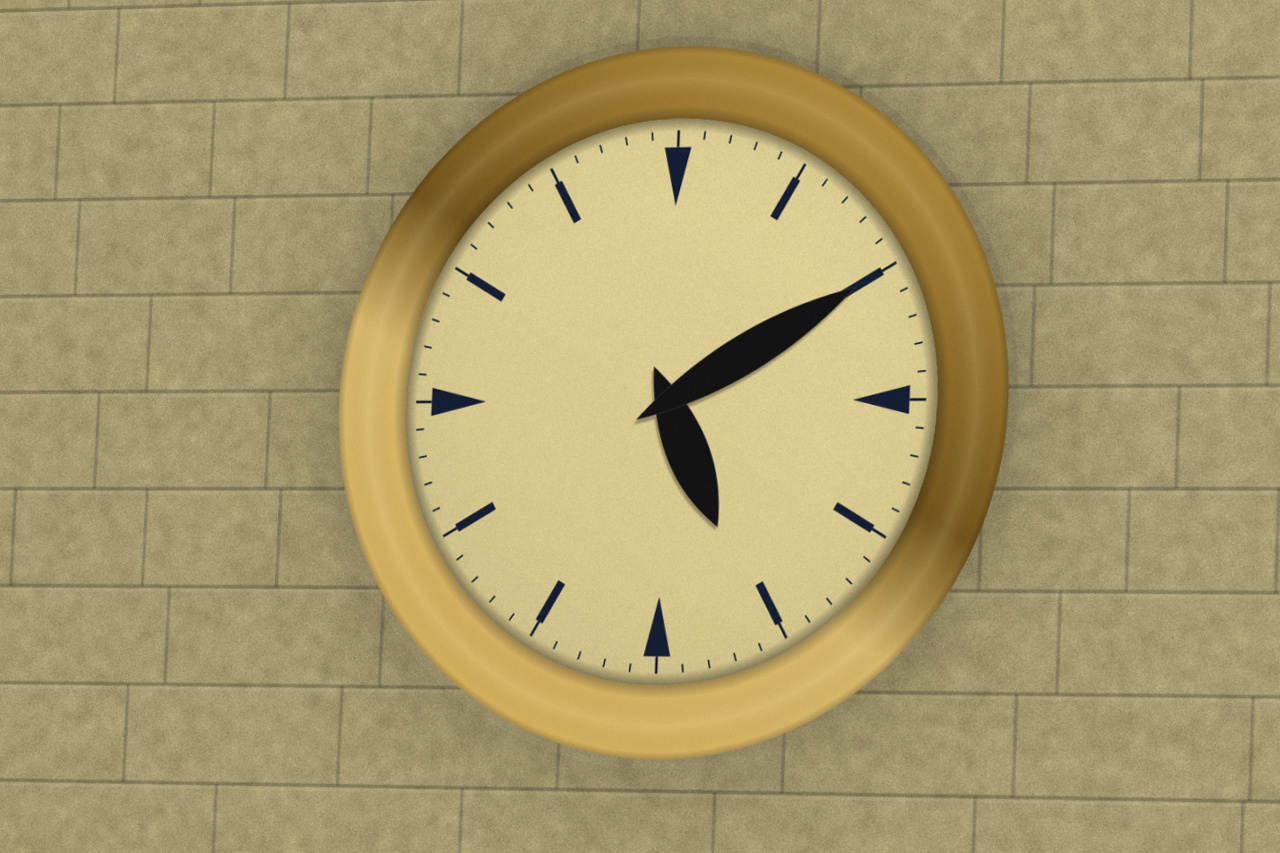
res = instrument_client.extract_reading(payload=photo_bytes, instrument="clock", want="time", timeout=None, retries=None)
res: 5:10
